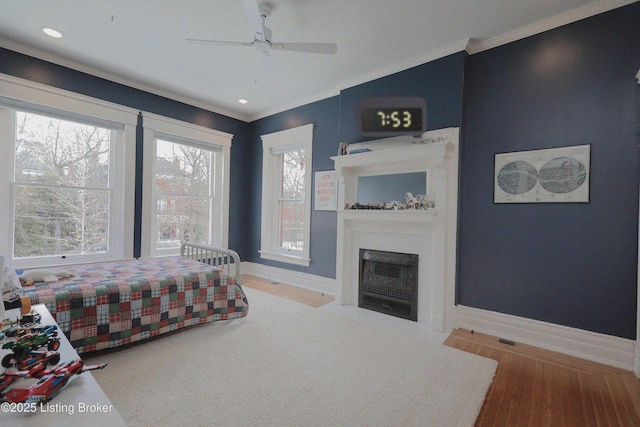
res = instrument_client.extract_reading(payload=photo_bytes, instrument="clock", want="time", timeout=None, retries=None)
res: 7:53
